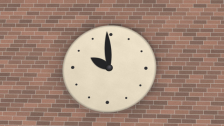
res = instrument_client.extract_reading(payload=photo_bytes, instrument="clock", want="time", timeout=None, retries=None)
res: 9:59
